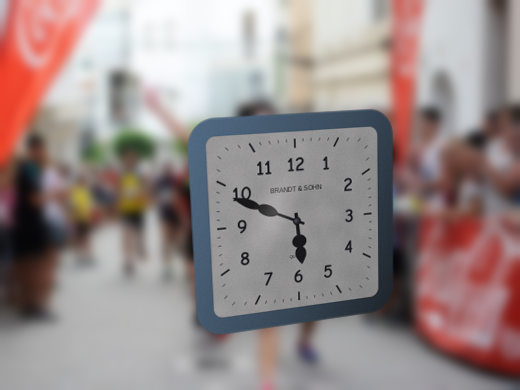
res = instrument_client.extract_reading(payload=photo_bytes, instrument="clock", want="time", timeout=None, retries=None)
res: 5:49
